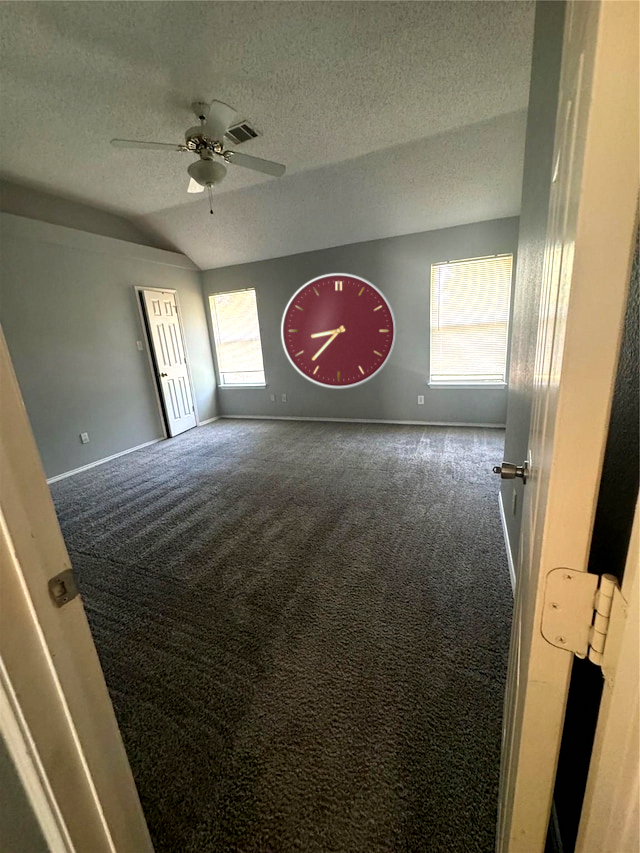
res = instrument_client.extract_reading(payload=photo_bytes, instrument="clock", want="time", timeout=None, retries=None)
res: 8:37
